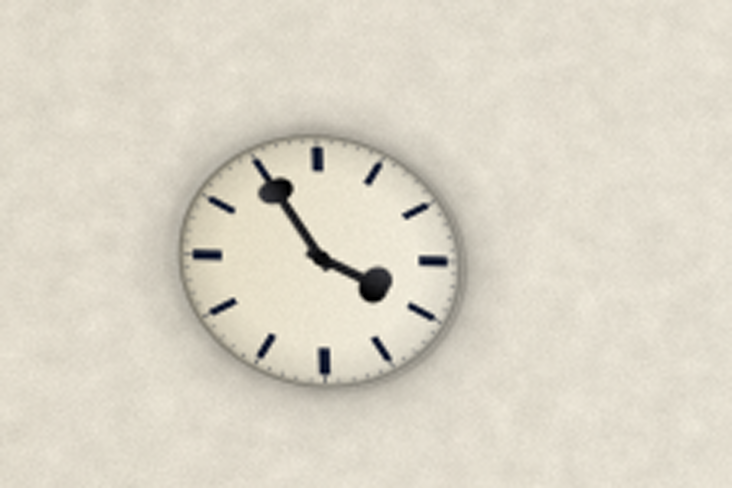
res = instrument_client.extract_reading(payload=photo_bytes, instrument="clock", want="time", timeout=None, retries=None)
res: 3:55
